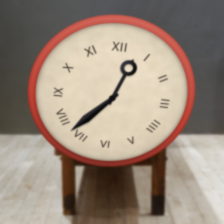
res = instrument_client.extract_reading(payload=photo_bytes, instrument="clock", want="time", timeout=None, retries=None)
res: 12:37
